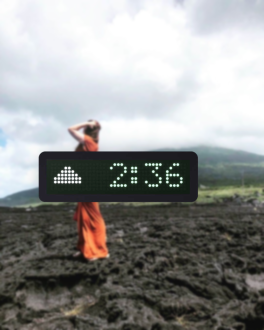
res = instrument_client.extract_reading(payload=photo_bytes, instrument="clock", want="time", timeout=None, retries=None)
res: 2:36
